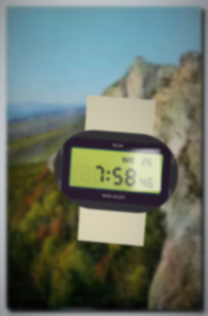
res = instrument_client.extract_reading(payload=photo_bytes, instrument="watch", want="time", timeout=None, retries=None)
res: 7:58
